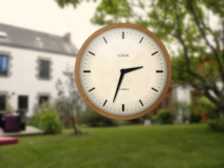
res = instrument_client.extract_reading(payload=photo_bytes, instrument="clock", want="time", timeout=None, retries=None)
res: 2:33
